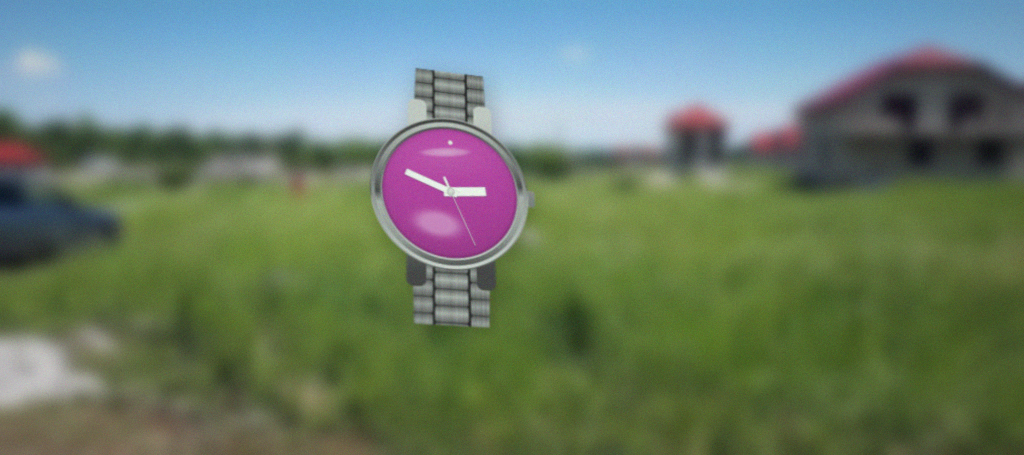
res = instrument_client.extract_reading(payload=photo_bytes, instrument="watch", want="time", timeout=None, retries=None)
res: 2:48:26
